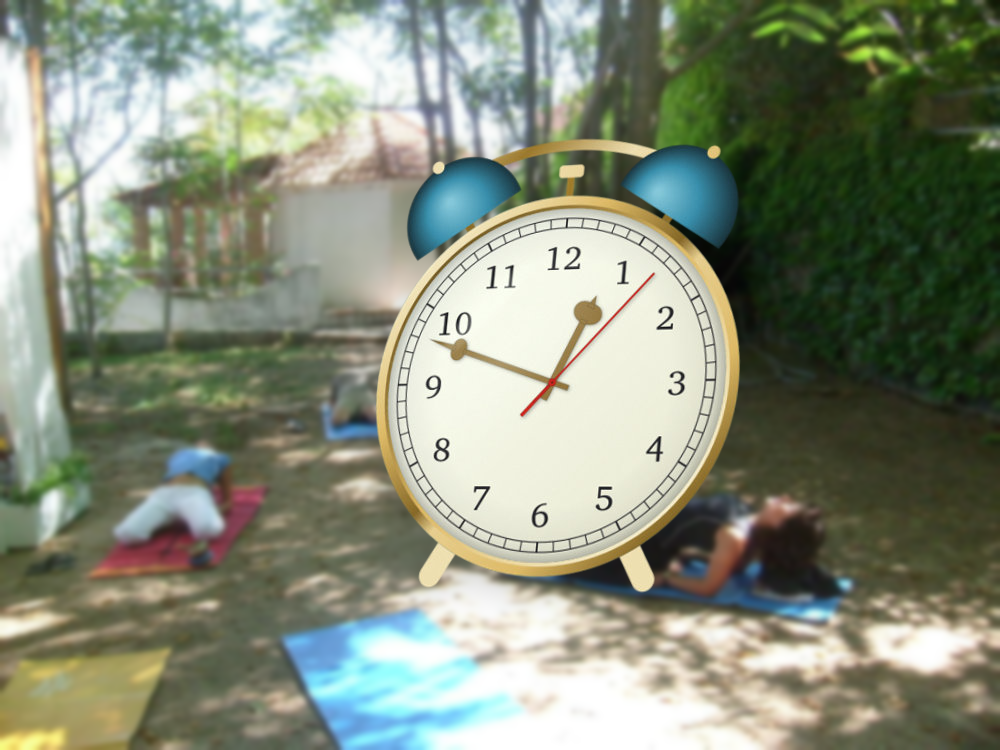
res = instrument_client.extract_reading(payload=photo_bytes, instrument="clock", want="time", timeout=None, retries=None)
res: 12:48:07
